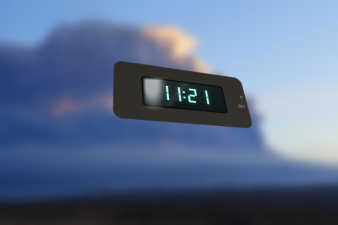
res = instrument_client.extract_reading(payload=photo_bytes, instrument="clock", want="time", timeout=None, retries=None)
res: 11:21
